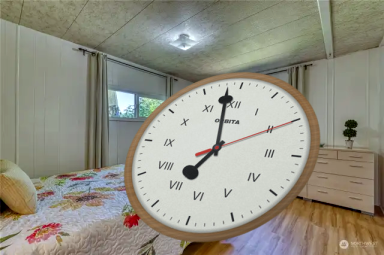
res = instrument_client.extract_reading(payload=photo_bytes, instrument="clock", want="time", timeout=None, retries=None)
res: 6:58:10
